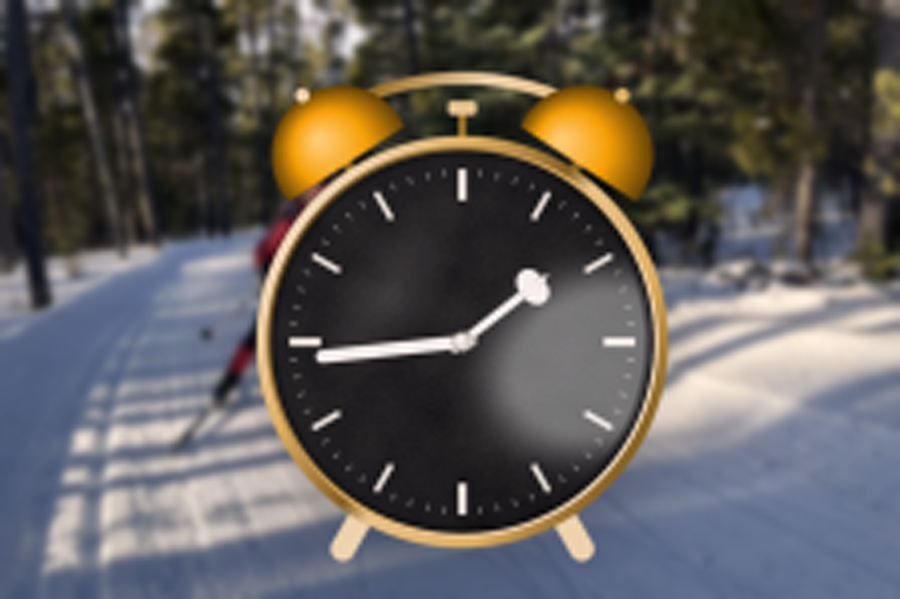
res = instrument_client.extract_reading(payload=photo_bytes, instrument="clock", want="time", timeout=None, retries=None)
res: 1:44
